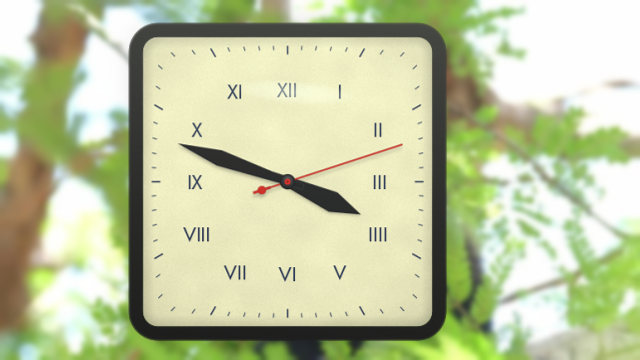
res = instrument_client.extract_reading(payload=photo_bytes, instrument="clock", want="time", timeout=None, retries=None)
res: 3:48:12
